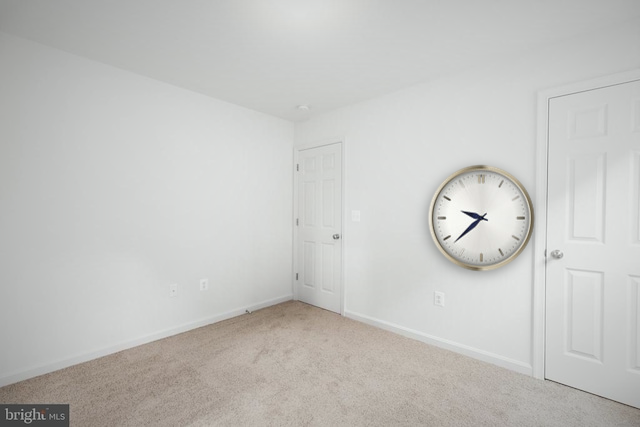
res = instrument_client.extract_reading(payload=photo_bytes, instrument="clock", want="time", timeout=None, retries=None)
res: 9:38
